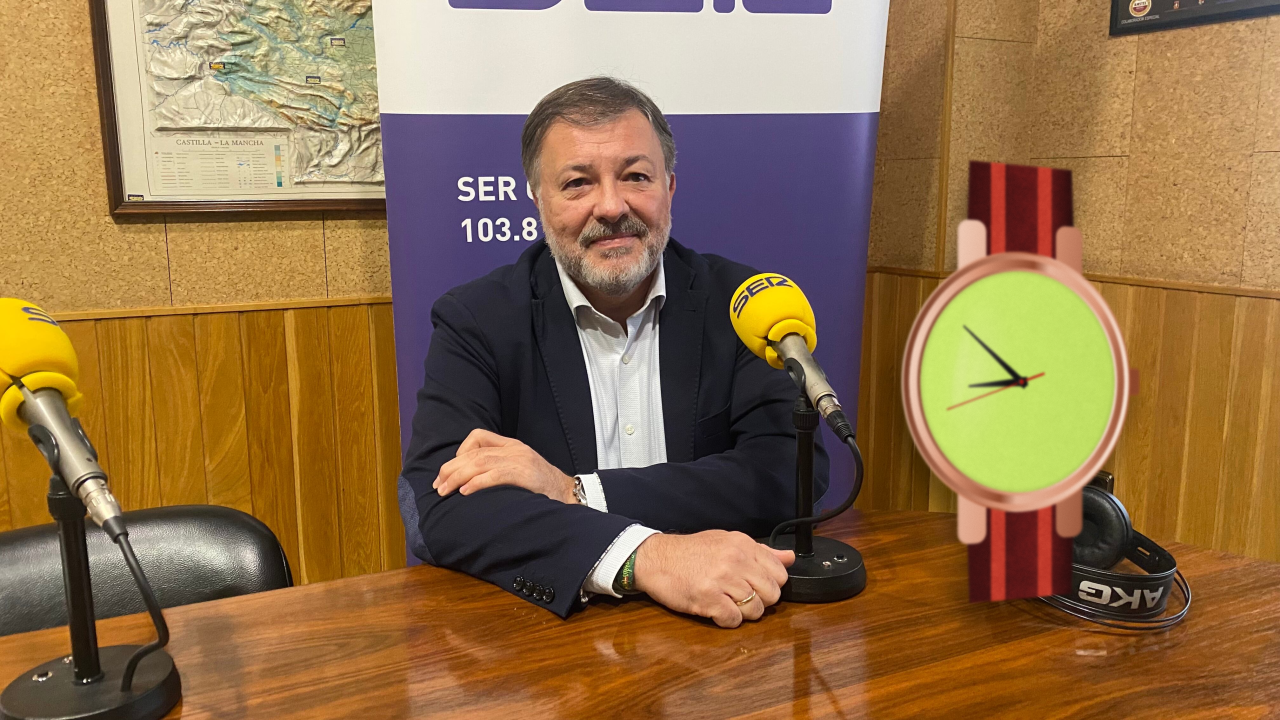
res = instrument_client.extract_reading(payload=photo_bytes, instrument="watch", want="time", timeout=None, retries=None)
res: 8:51:42
